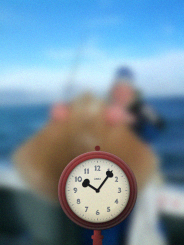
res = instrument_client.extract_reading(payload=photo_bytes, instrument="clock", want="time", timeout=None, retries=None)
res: 10:06
